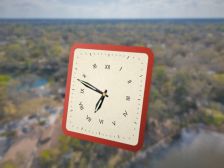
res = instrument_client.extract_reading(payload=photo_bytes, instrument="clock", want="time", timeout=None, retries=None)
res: 6:48
